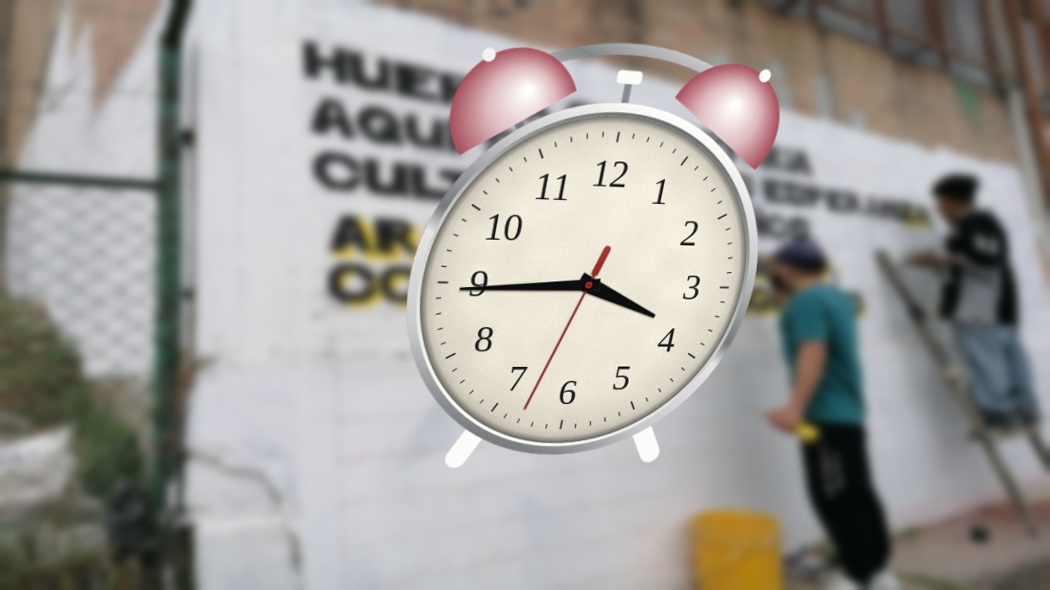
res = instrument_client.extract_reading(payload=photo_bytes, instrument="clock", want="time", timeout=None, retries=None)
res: 3:44:33
